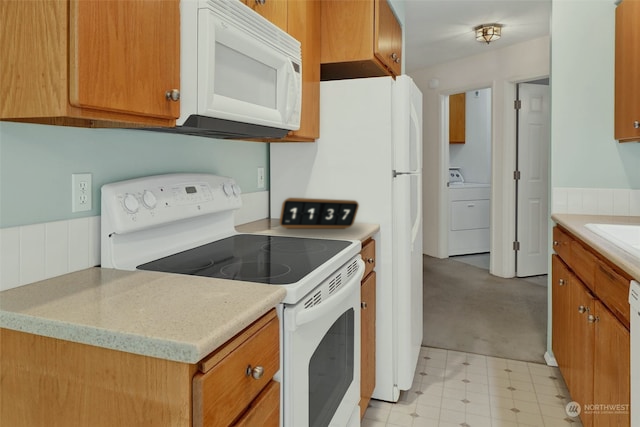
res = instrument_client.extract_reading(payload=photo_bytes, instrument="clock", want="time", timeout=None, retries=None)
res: 11:37
